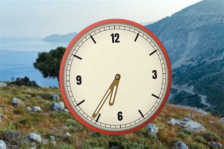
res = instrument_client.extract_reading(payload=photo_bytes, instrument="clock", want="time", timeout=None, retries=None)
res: 6:36
